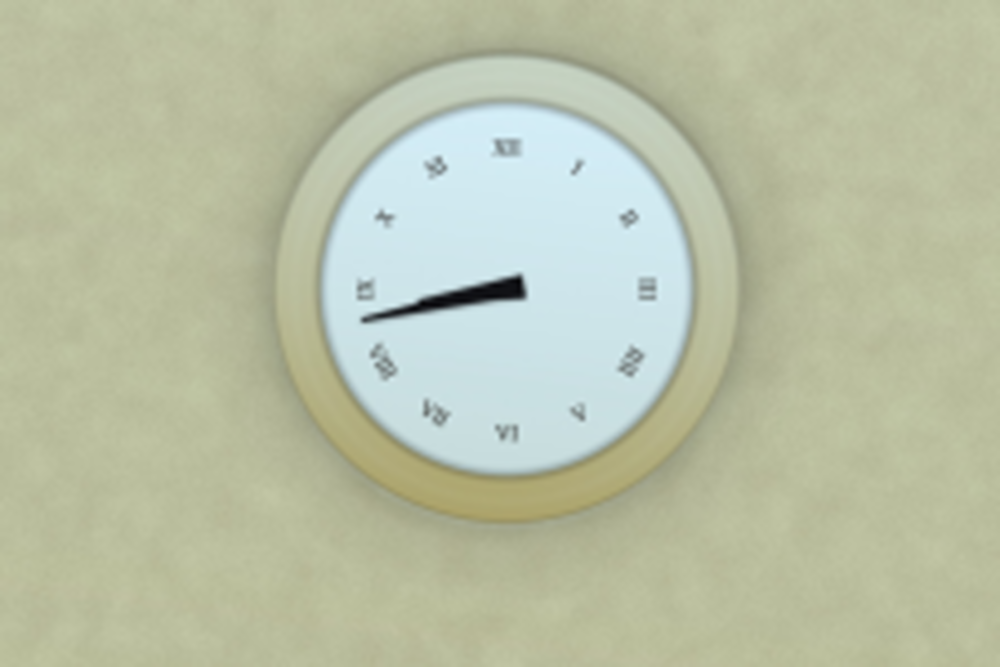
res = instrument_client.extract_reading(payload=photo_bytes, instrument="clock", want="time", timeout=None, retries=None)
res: 8:43
